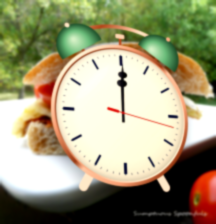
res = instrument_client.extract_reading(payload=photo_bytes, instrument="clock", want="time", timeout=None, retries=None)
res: 12:00:17
